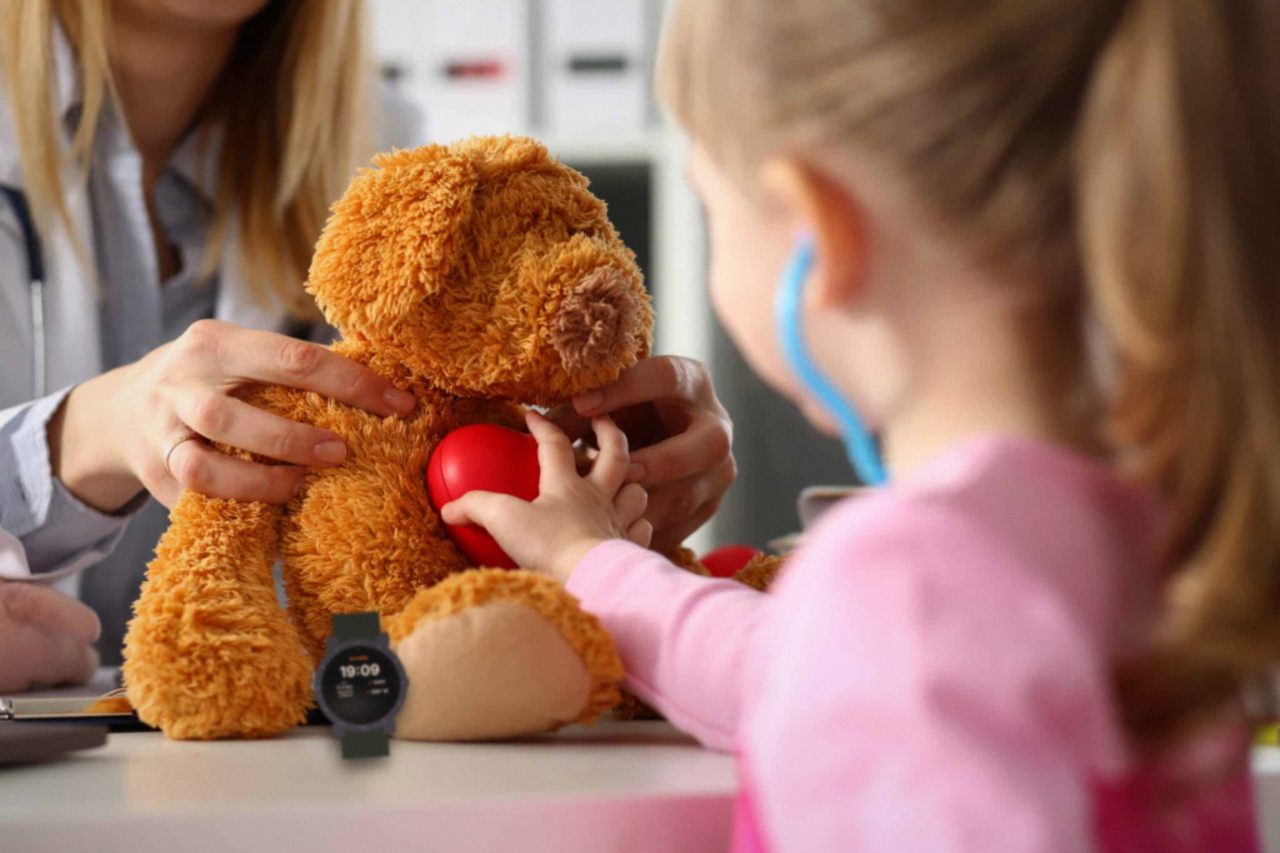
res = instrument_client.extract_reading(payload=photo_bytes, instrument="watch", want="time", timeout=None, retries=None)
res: 19:09
